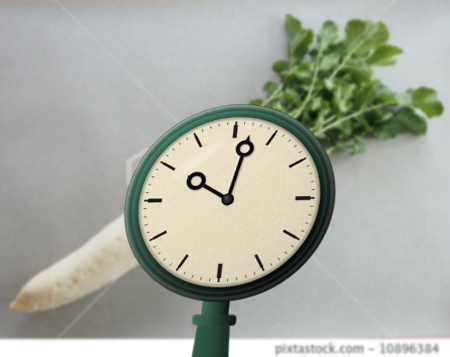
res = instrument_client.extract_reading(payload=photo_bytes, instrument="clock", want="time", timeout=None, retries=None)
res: 10:02
